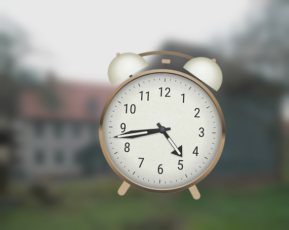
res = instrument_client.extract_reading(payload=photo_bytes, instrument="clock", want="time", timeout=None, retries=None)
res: 4:43
